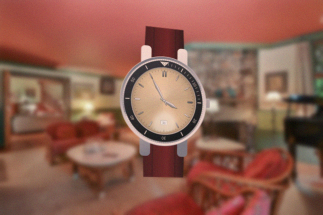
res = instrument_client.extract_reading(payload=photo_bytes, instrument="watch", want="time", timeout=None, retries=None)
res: 3:55
